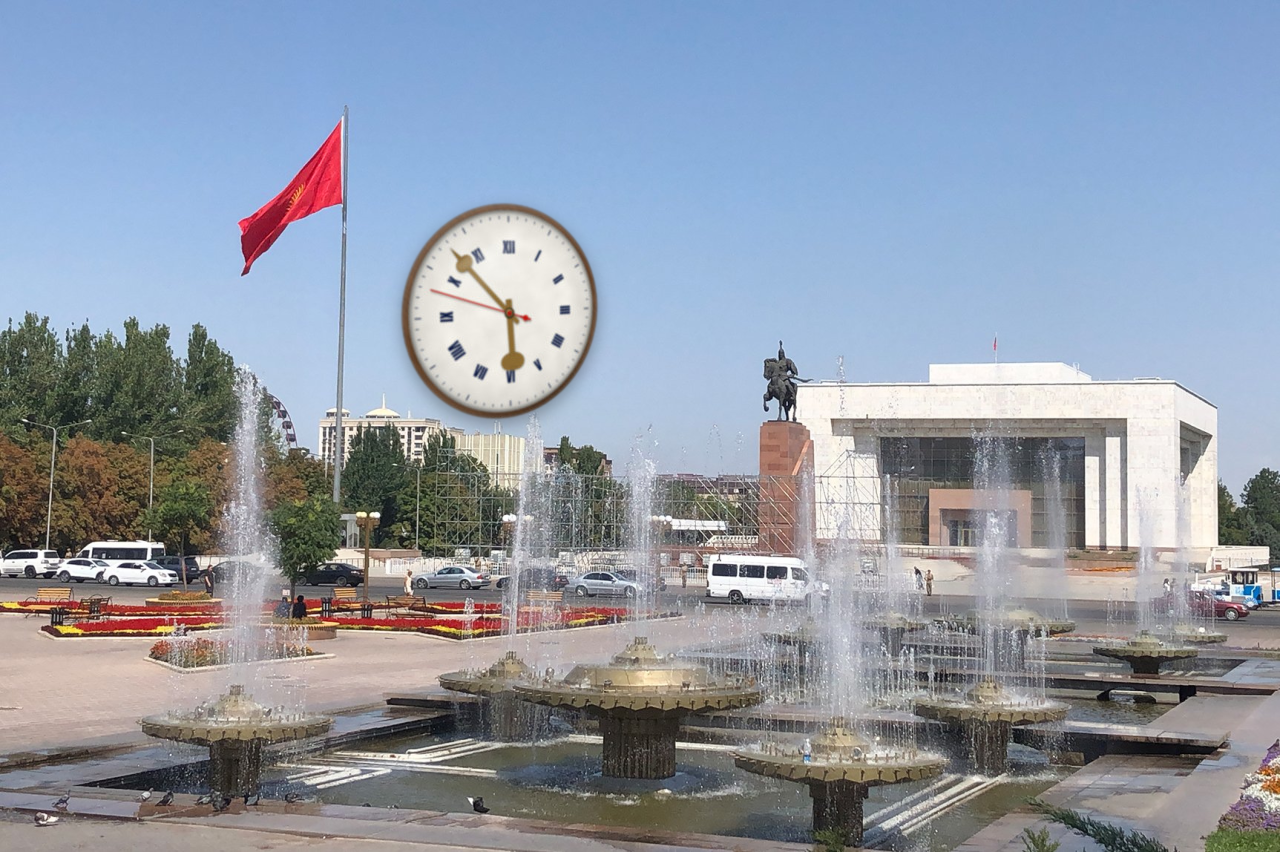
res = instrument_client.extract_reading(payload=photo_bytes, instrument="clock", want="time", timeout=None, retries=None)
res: 5:52:48
